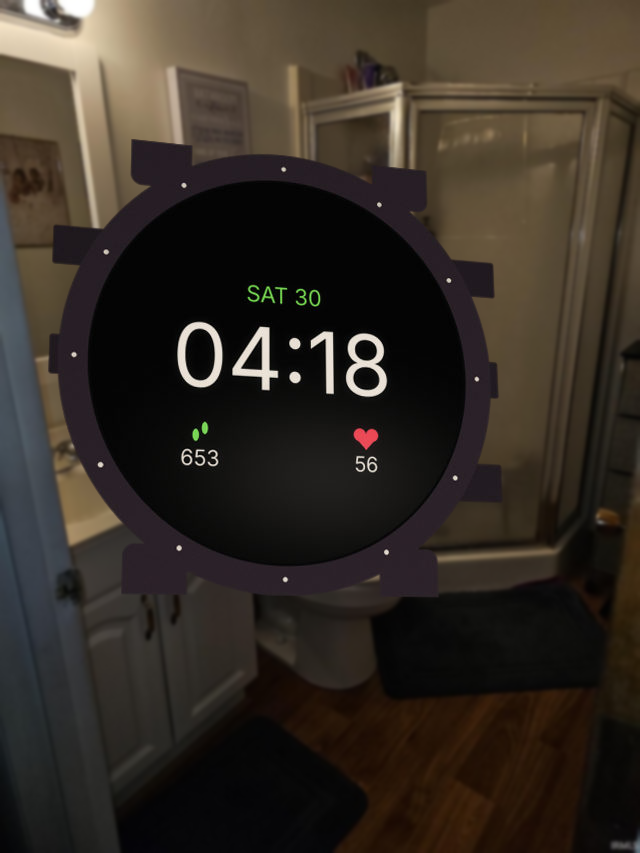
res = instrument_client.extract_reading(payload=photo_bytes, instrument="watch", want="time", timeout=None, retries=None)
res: 4:18
